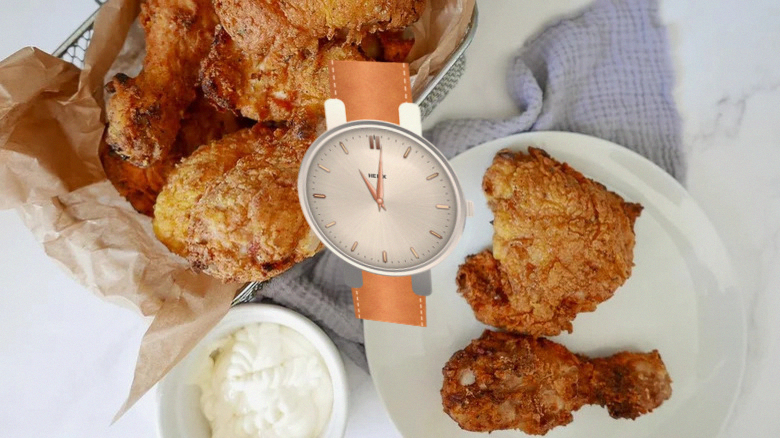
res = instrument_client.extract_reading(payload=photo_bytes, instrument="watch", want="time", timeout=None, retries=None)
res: 11:01
